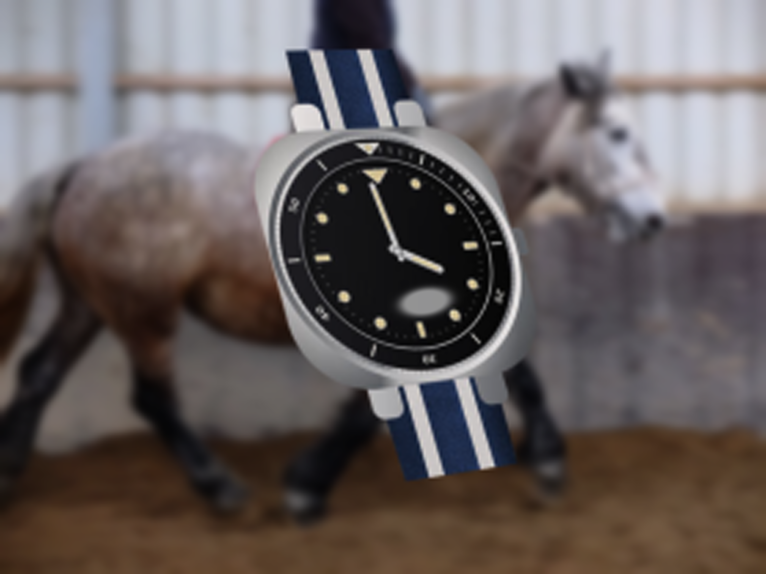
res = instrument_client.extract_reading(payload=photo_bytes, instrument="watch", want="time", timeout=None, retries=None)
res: 3:59
